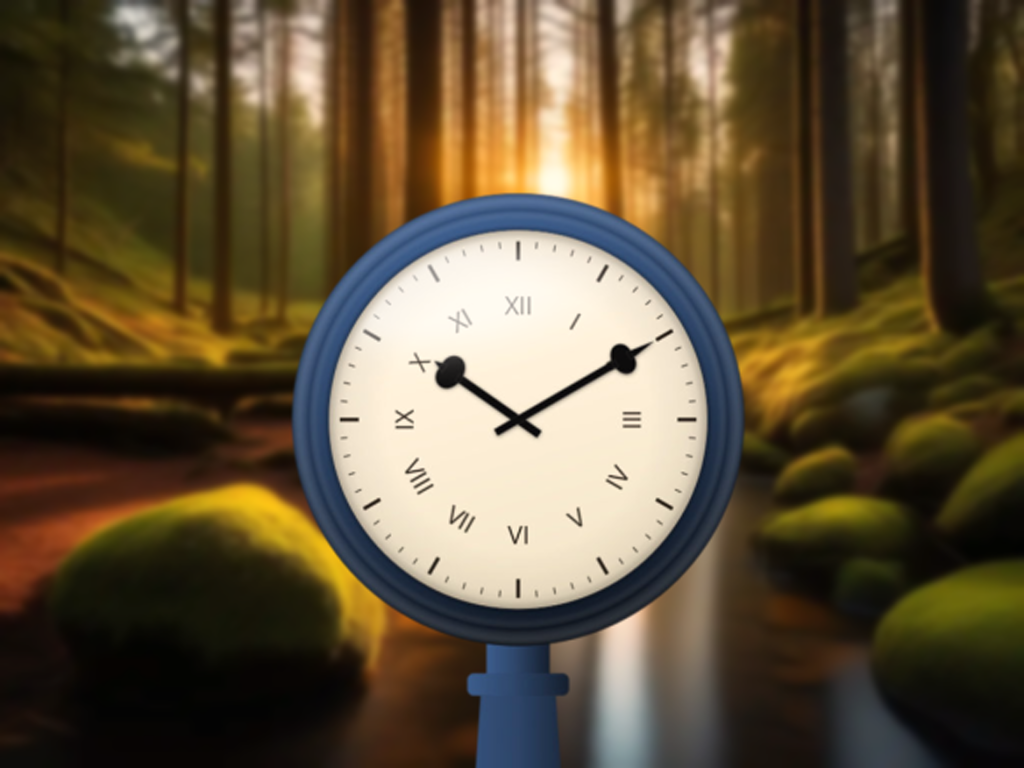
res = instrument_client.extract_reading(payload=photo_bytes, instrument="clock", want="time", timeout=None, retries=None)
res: 10:10
